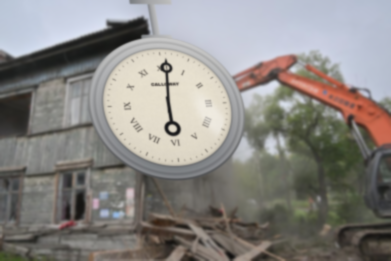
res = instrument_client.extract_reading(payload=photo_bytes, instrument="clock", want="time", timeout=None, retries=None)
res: 6:01
